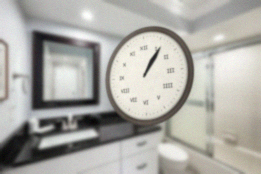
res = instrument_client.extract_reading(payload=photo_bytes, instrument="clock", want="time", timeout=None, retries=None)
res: 1:06
